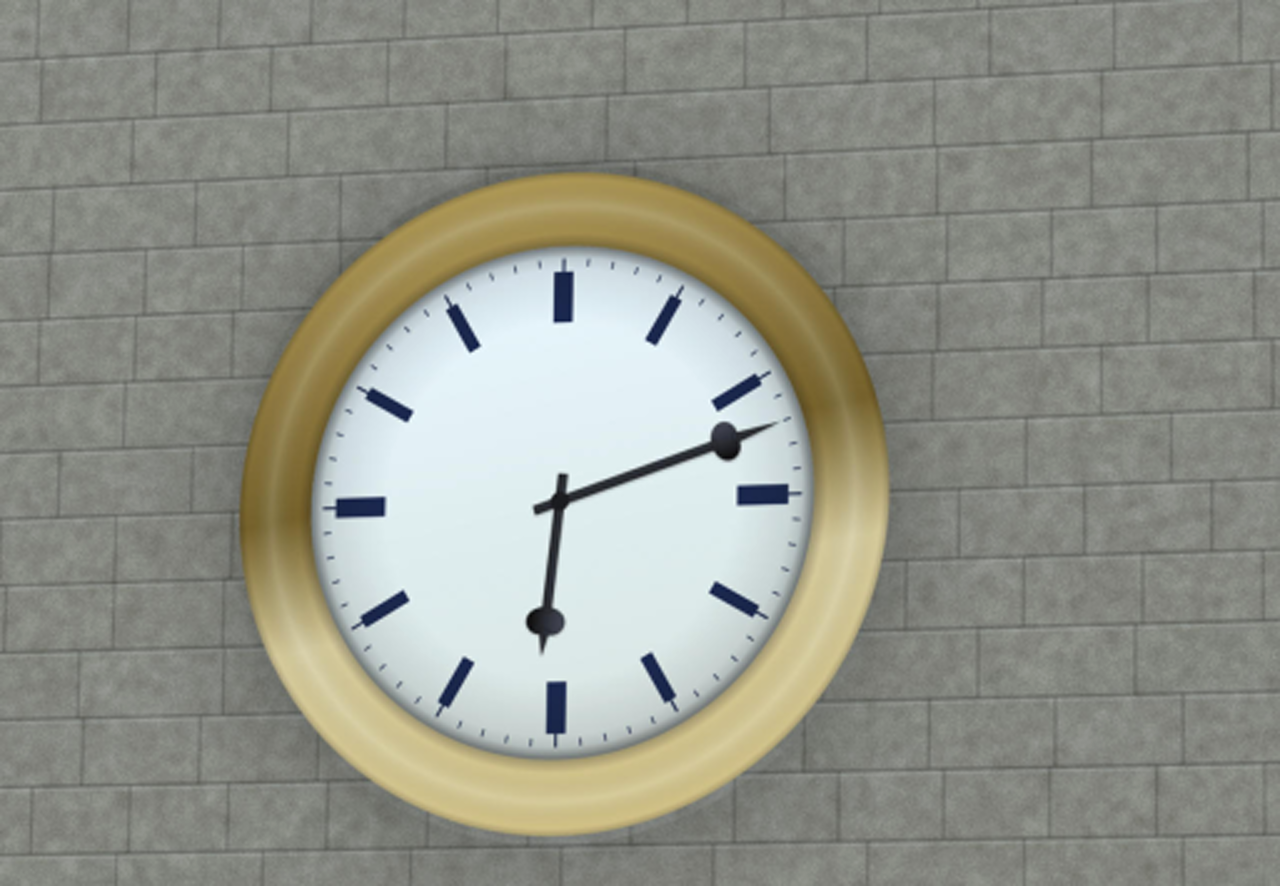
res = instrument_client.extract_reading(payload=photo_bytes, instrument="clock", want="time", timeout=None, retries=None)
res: 6:12
